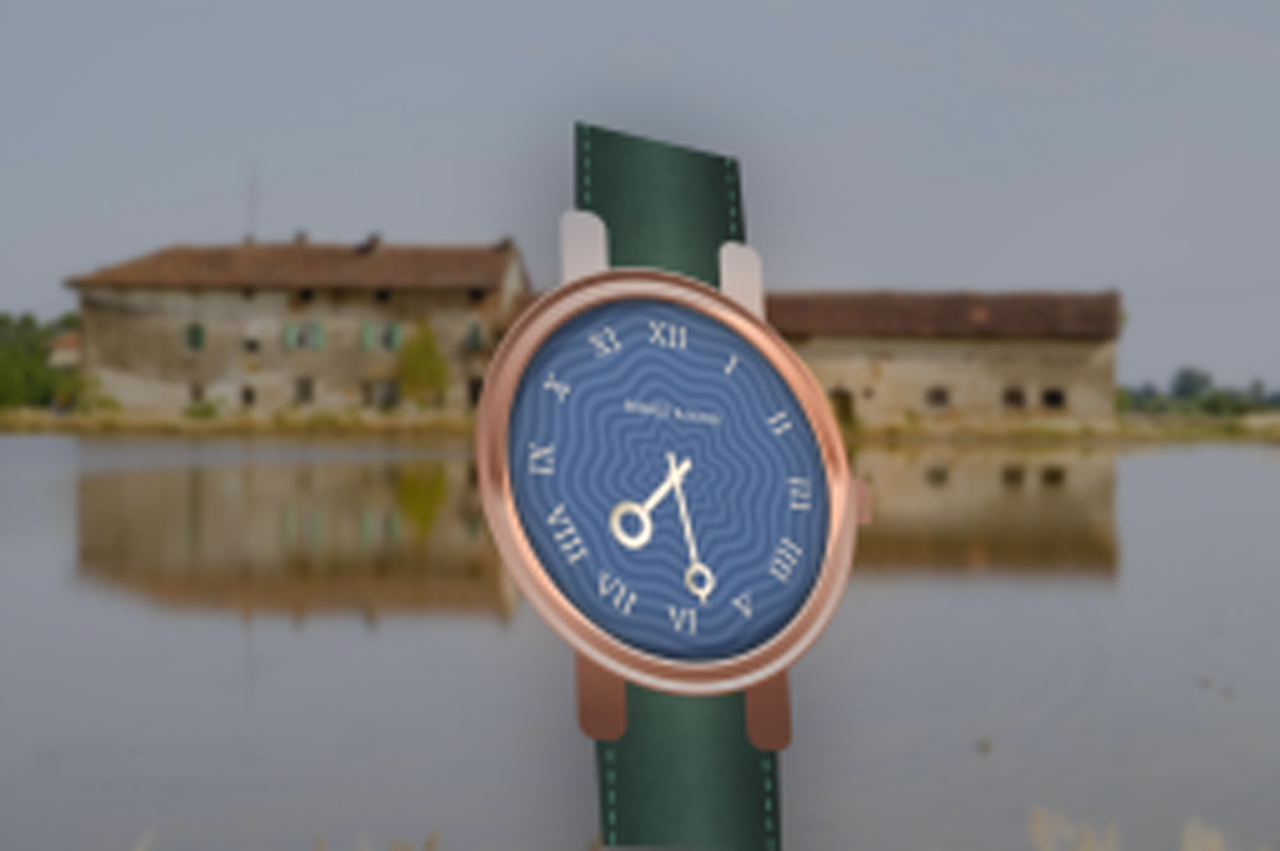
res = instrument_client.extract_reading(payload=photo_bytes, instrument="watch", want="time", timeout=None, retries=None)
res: 7:28
